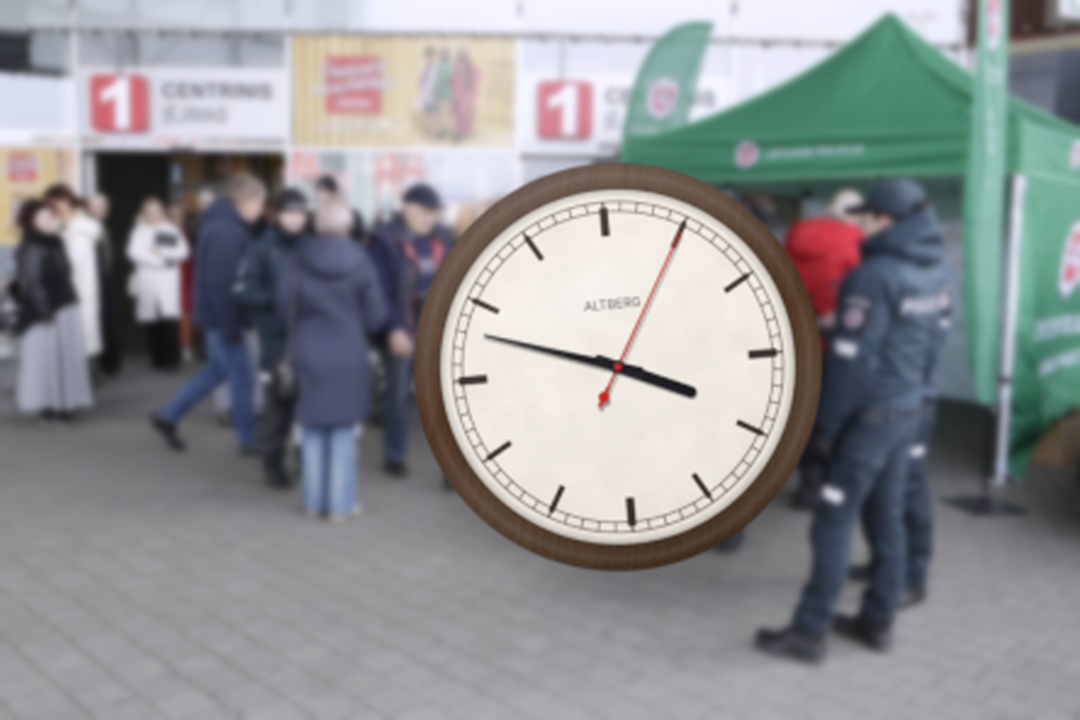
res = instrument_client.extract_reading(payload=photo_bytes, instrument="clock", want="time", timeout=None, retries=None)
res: 3:48:05
